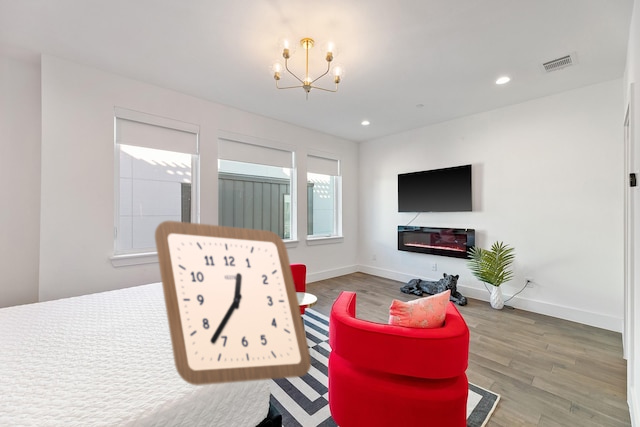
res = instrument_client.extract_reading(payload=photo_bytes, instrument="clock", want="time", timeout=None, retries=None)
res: 12:37
